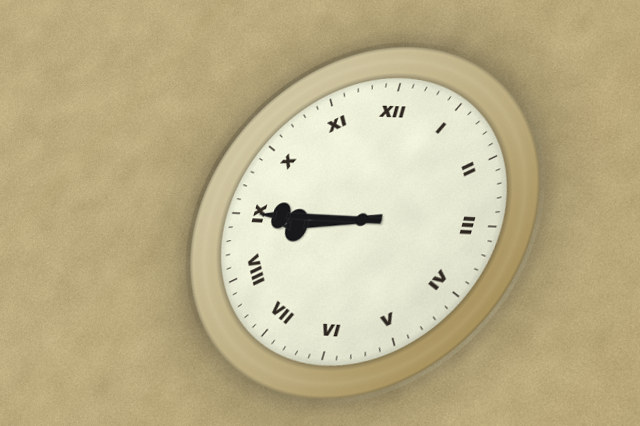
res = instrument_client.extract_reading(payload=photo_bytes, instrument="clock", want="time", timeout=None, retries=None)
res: 8:45
